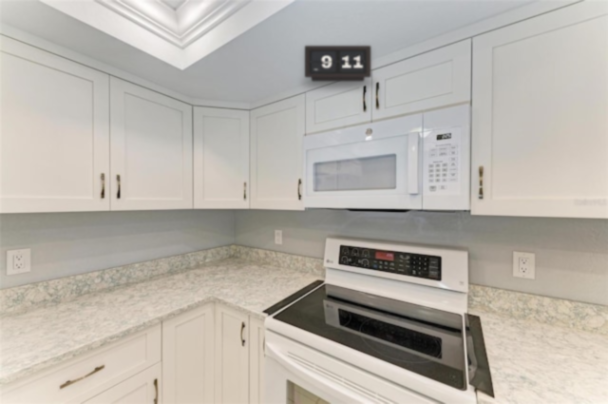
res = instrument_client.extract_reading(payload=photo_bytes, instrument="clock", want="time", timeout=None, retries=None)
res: 9:11
